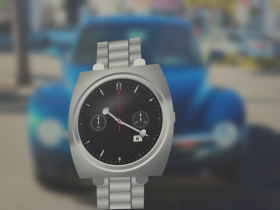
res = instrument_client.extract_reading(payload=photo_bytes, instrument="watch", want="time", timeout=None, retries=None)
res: 10:20
